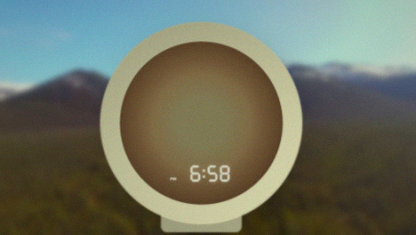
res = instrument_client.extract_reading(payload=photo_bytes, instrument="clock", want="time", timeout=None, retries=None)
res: 6:58
